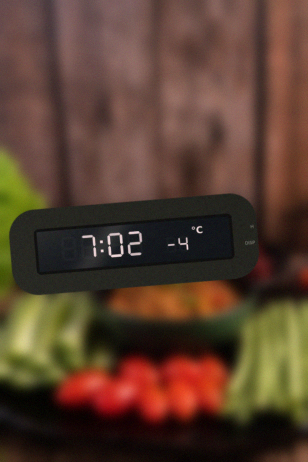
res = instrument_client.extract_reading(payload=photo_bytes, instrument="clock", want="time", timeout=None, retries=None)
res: 7:02
